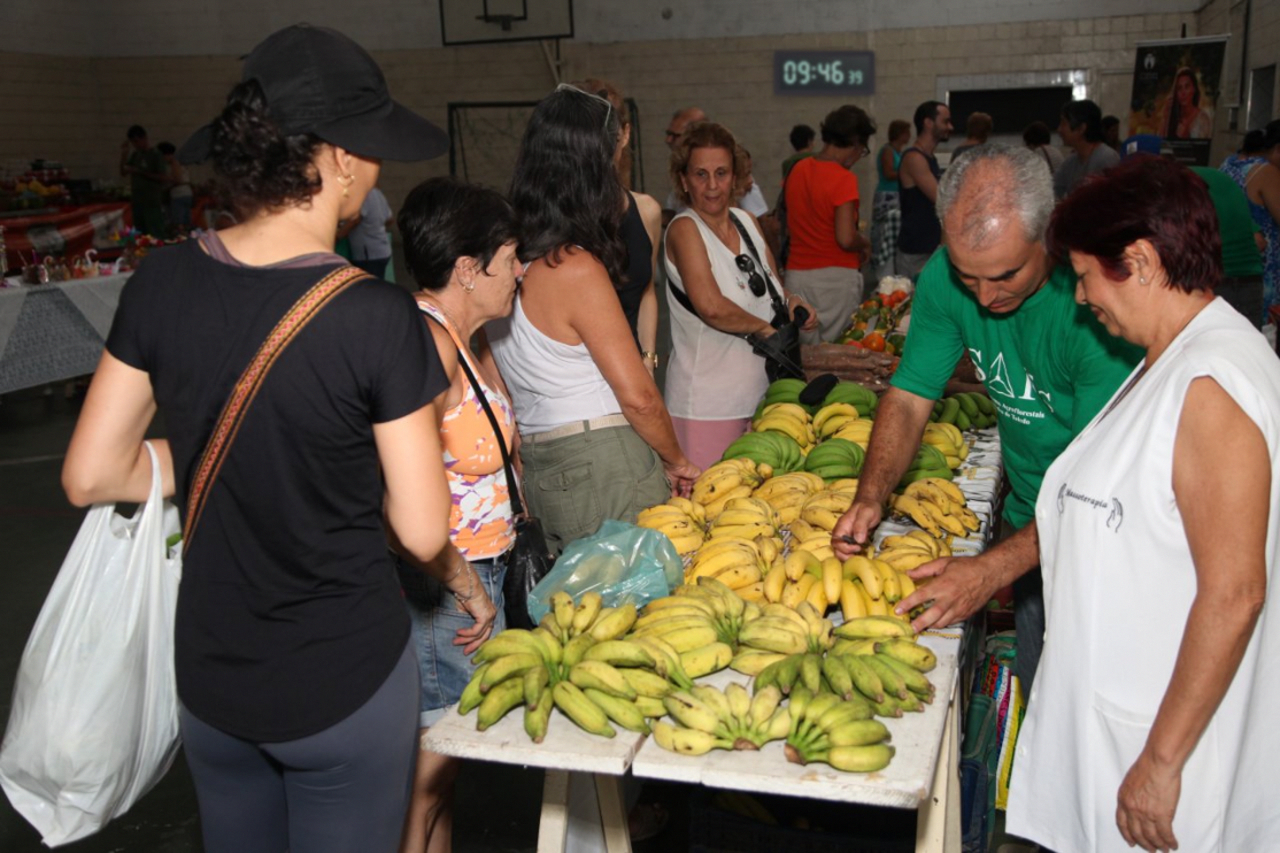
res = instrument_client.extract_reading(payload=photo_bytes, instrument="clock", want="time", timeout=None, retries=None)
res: 9:46
